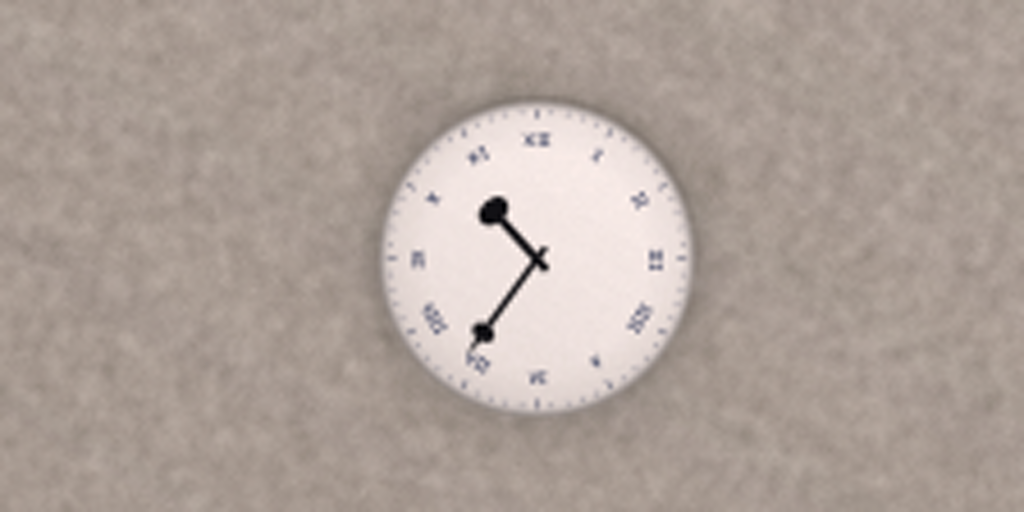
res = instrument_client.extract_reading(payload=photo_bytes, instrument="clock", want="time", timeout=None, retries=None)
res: 10:36
